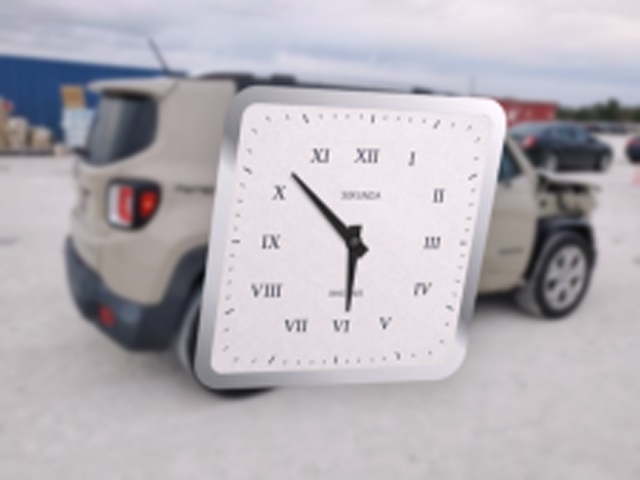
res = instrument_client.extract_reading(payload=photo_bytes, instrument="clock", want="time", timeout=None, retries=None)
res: 5:52
